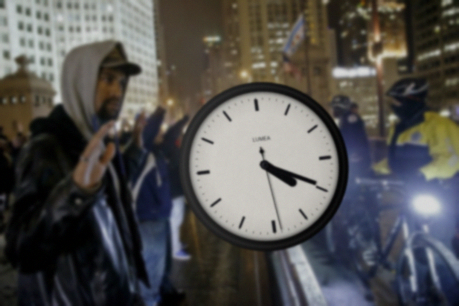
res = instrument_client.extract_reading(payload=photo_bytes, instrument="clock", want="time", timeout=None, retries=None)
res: 4:19:29
